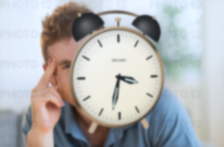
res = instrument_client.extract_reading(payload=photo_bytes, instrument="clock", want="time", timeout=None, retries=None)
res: 3:32
